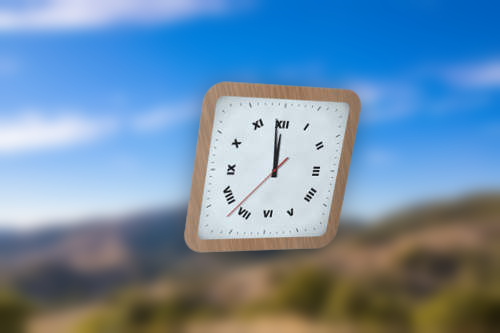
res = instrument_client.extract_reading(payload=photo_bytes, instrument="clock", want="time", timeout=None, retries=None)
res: 11:58:37
